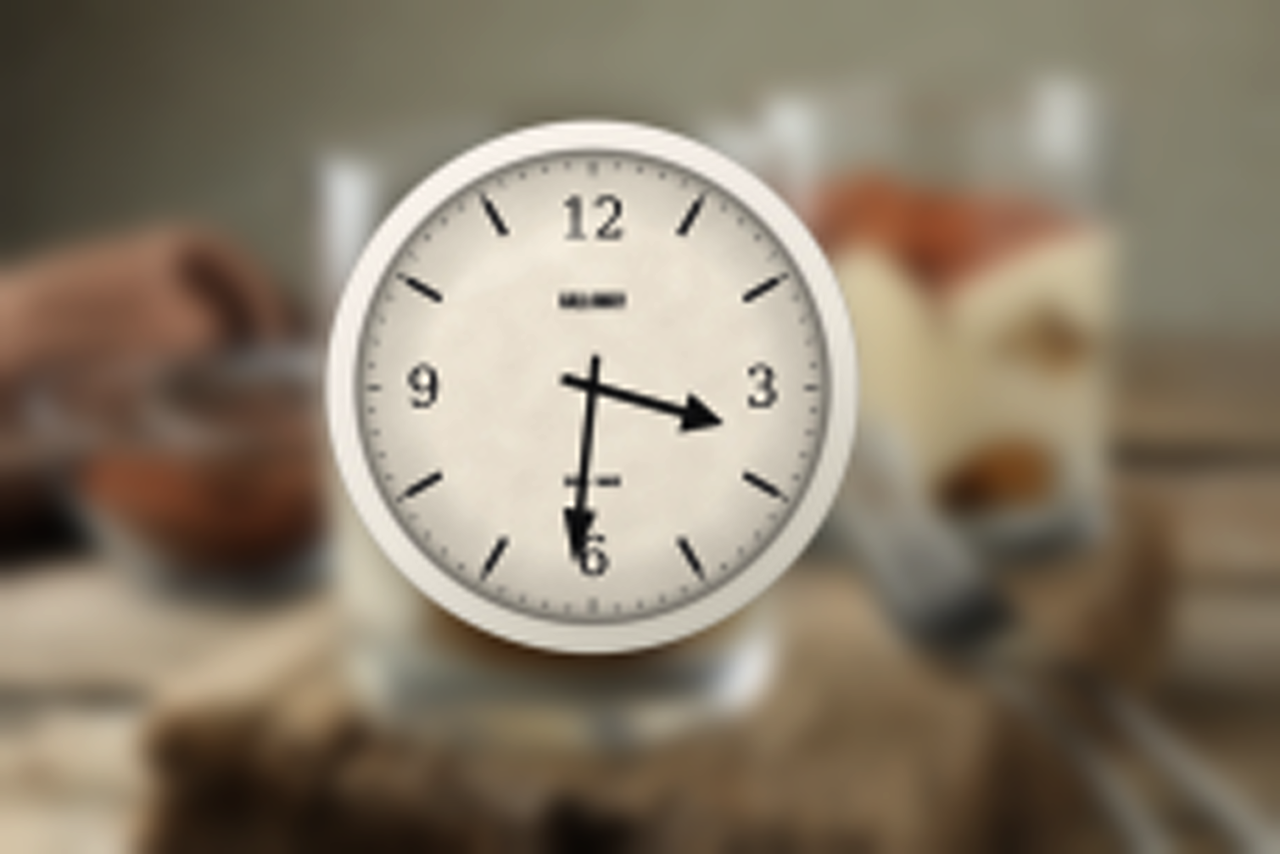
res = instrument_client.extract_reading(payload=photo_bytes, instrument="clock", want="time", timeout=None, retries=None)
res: 3:31
